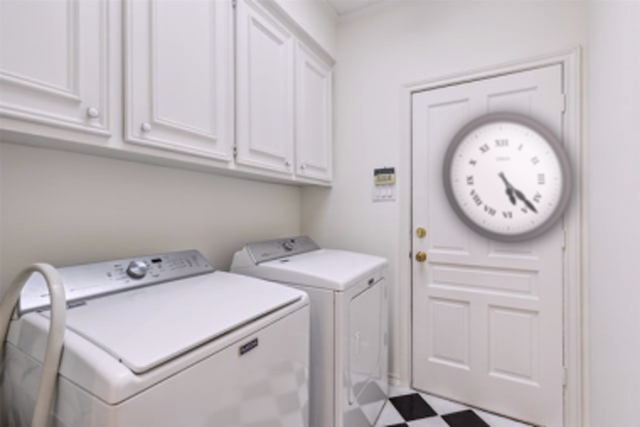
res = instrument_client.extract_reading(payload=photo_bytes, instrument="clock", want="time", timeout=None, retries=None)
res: 5:23
